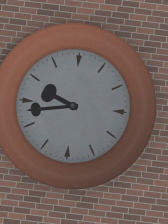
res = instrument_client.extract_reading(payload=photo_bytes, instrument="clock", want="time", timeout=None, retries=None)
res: 9:43
